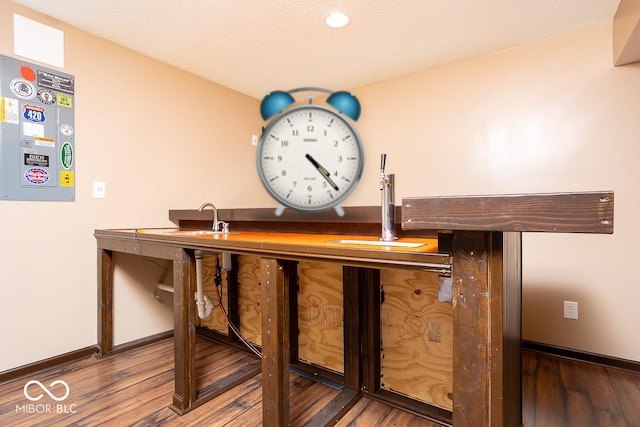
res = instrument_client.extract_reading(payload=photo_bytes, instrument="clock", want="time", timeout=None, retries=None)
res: 4:23
